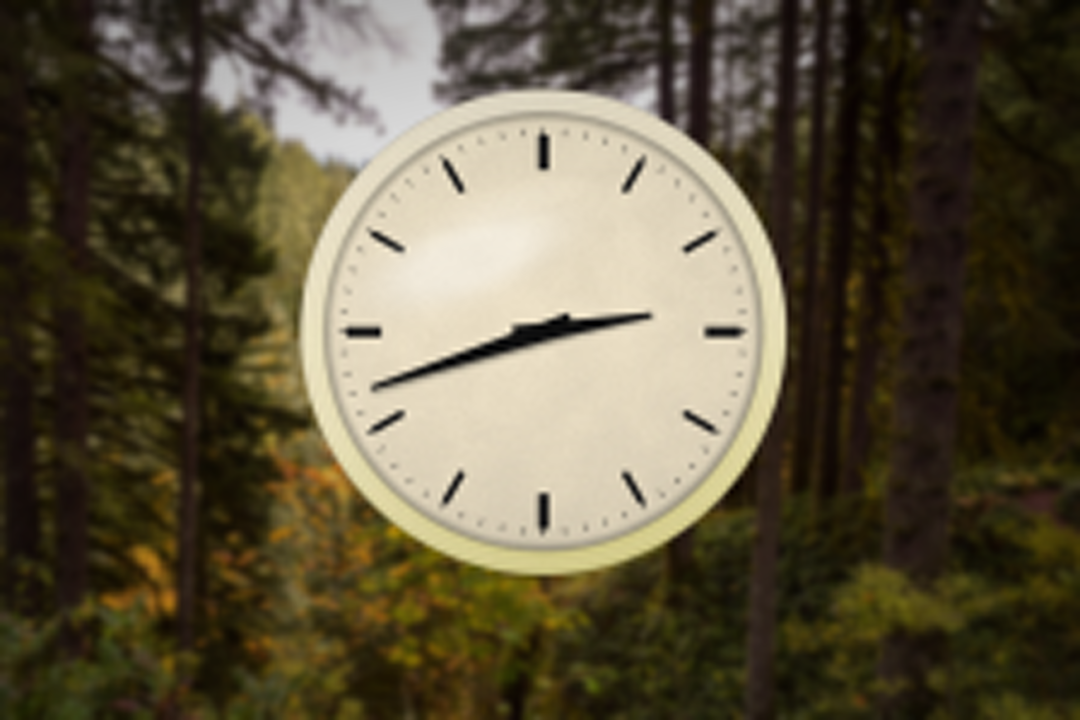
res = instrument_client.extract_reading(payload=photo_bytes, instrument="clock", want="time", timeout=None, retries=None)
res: 2:42
